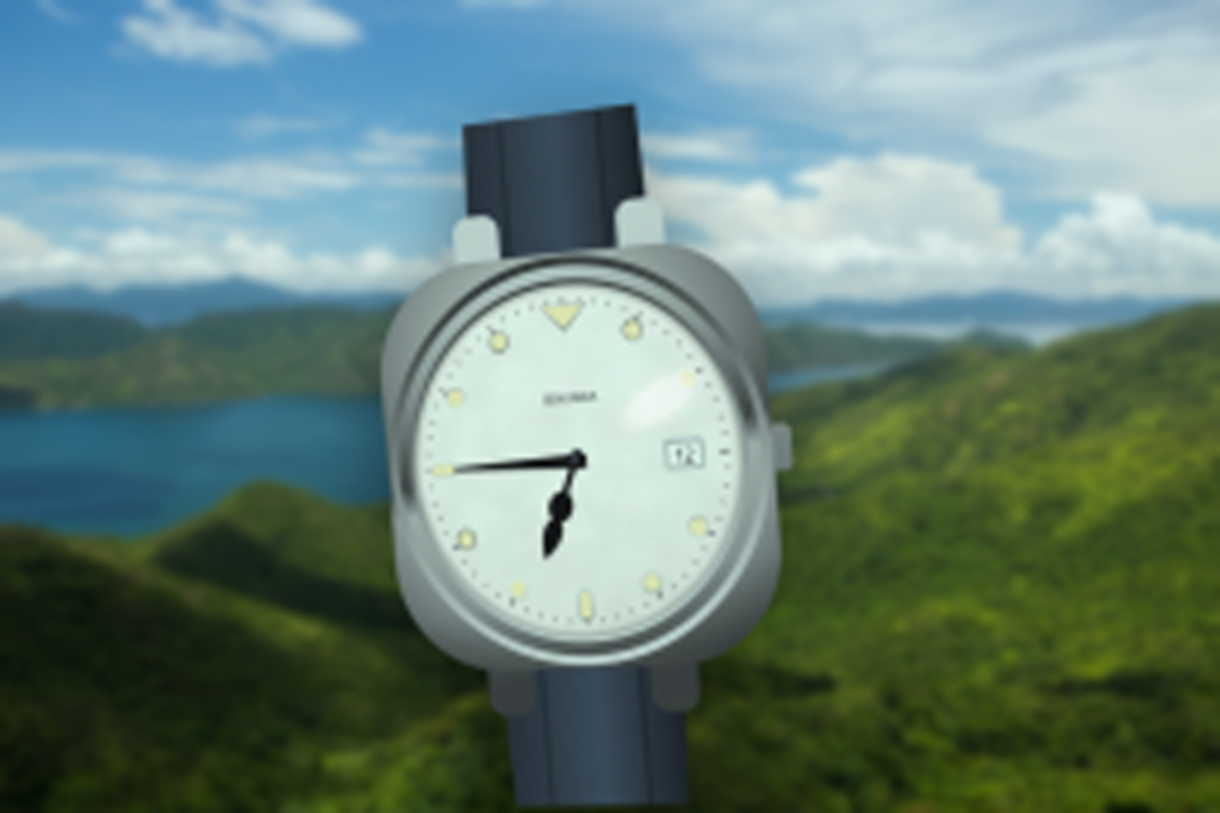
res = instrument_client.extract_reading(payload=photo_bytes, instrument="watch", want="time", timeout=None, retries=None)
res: 6:45
